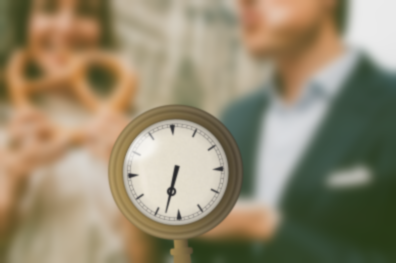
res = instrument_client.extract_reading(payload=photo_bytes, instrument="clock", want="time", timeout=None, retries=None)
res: 6:33
